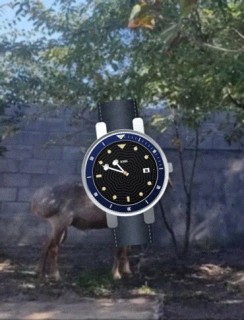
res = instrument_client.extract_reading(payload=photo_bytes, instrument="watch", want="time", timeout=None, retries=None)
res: 10:49
